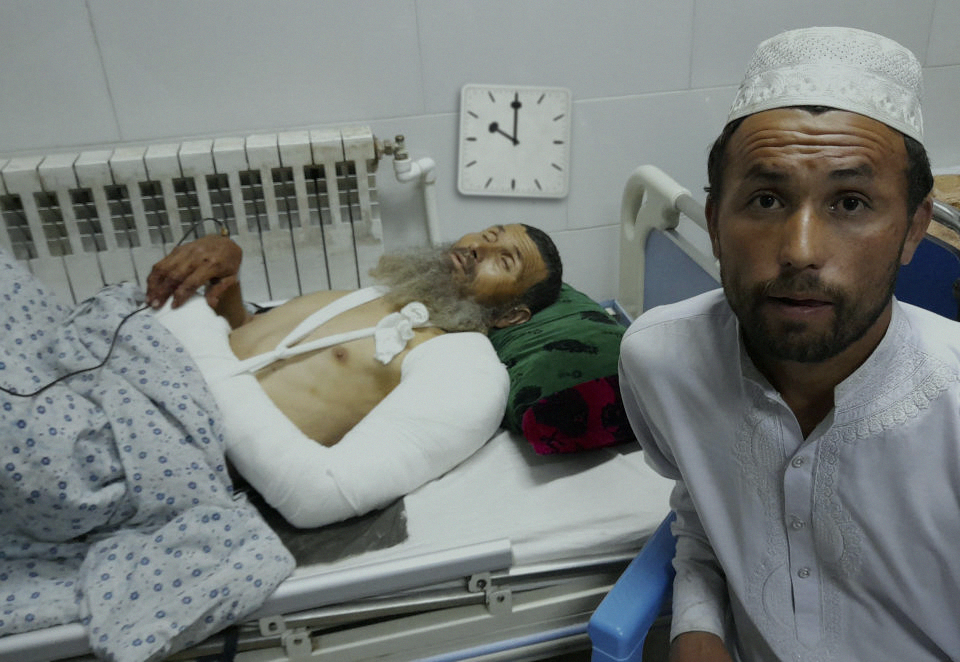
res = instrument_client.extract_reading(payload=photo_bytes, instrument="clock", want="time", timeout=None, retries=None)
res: 10:00
